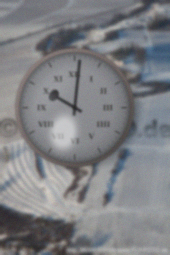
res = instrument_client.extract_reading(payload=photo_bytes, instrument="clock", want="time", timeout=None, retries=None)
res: 10:01
